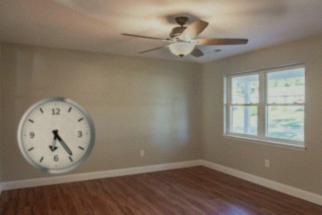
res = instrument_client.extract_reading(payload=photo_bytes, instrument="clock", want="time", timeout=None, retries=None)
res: 6:24
